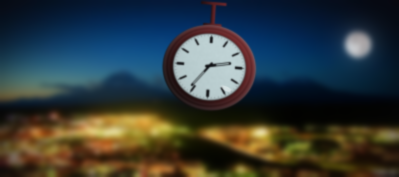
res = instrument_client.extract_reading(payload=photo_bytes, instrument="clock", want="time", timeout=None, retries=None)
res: 2:36
